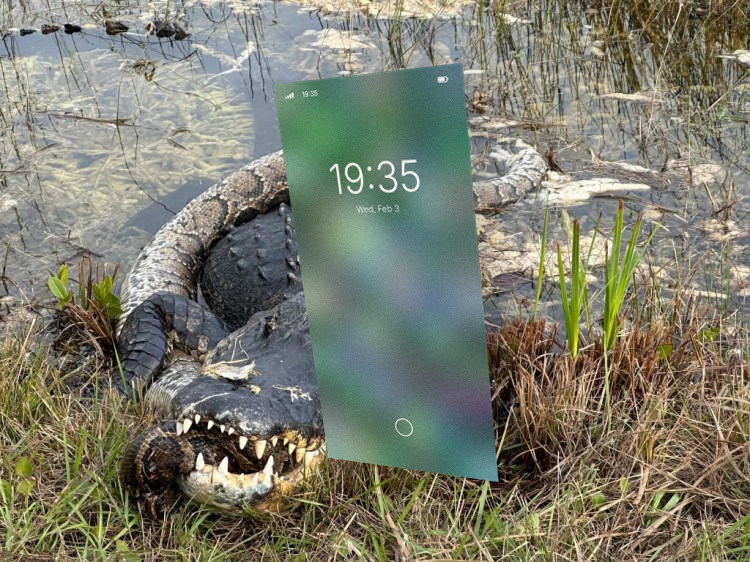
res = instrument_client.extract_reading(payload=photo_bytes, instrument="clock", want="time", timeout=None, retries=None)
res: 19:35
